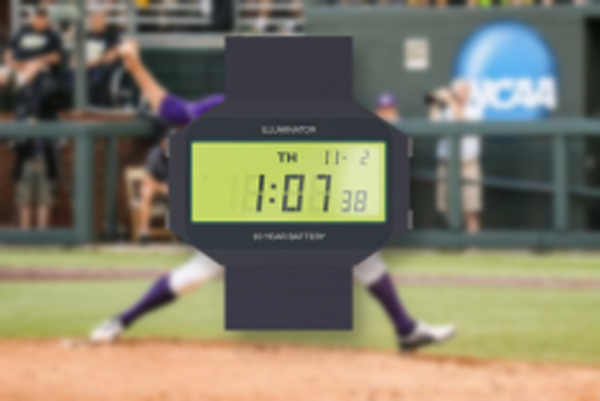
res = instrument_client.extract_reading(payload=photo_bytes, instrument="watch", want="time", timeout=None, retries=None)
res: 1:07:38
